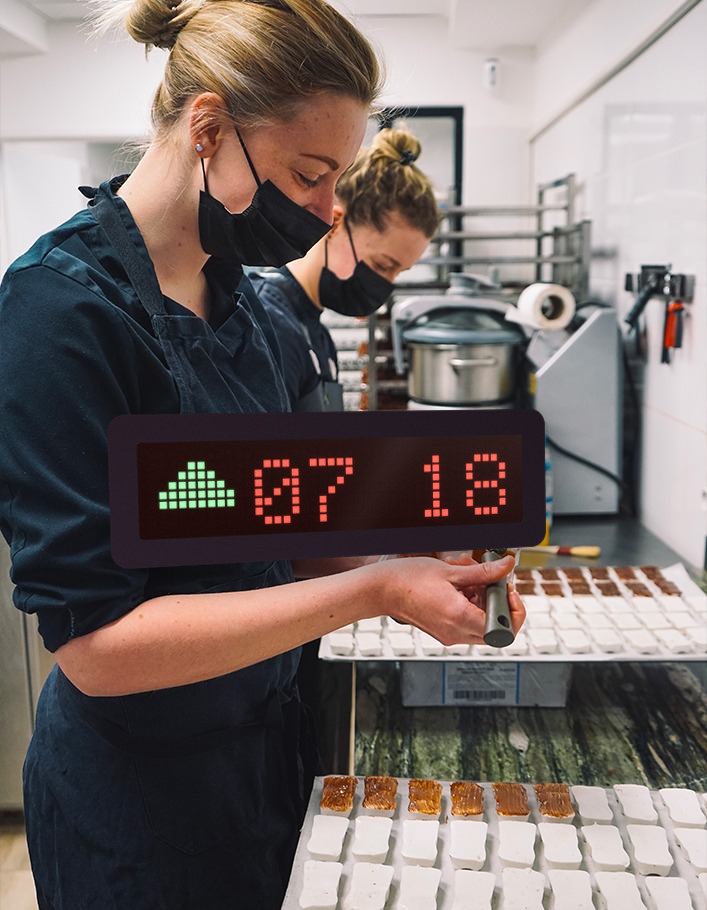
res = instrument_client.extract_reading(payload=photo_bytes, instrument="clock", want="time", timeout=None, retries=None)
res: 7:18
